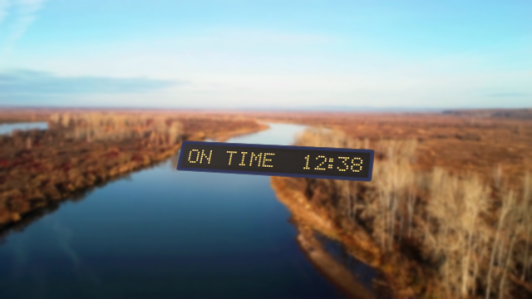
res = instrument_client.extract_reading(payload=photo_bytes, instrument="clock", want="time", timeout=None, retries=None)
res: 12:38
